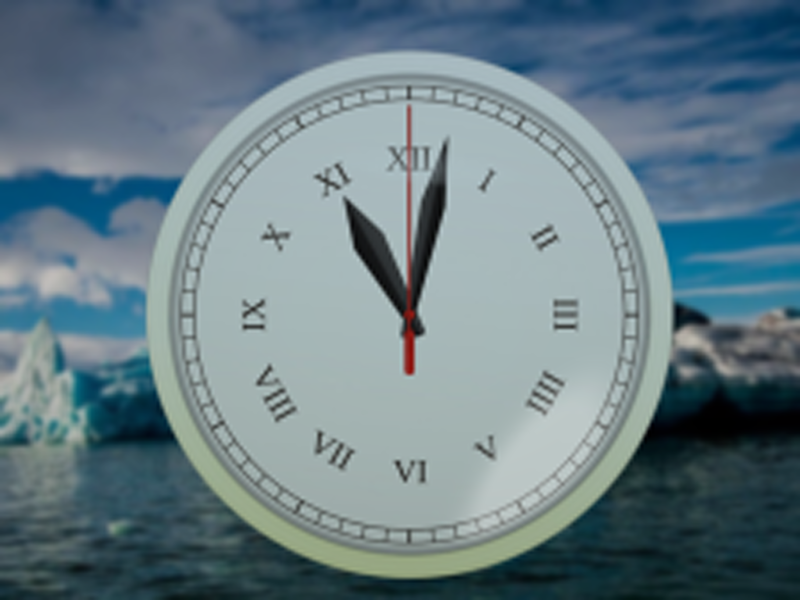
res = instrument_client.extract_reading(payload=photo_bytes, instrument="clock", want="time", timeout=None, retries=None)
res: 11:02:00
